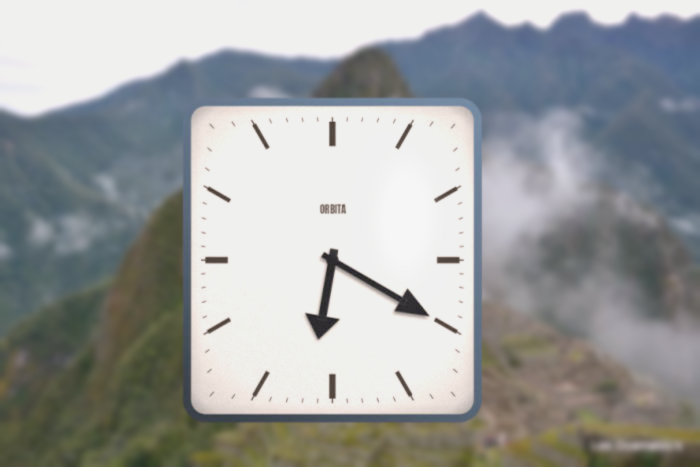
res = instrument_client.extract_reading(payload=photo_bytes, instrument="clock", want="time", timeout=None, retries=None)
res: 6:20
